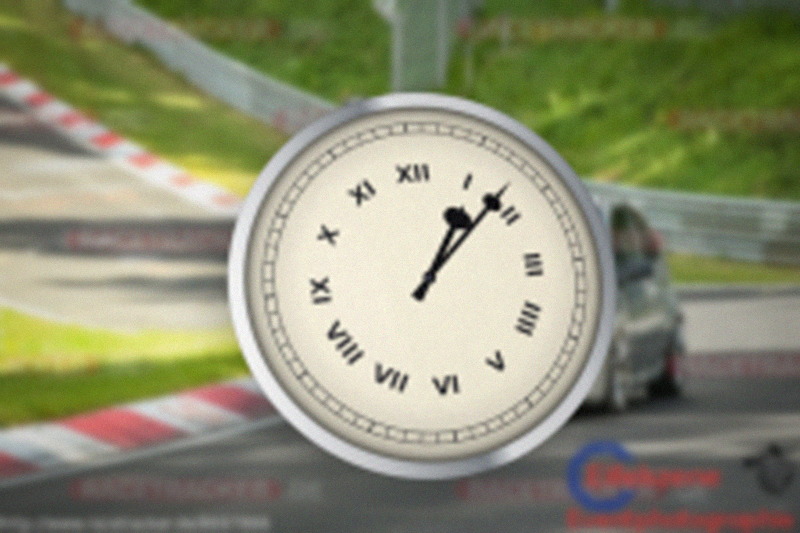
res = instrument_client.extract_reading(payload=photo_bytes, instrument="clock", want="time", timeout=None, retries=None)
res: 1:08
